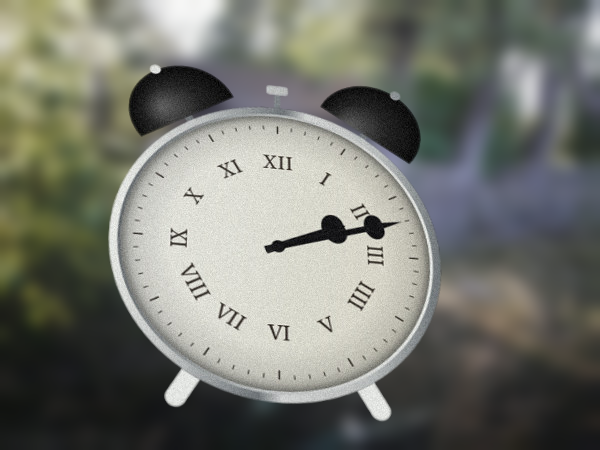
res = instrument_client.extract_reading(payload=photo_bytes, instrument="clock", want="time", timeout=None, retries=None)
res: 2:12
